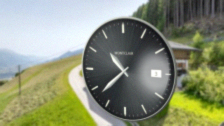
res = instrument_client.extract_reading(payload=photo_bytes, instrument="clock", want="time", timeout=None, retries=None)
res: 10:38
